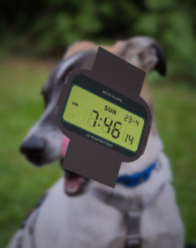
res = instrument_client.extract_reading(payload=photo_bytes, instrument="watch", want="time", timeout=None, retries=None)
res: 7:46:14
